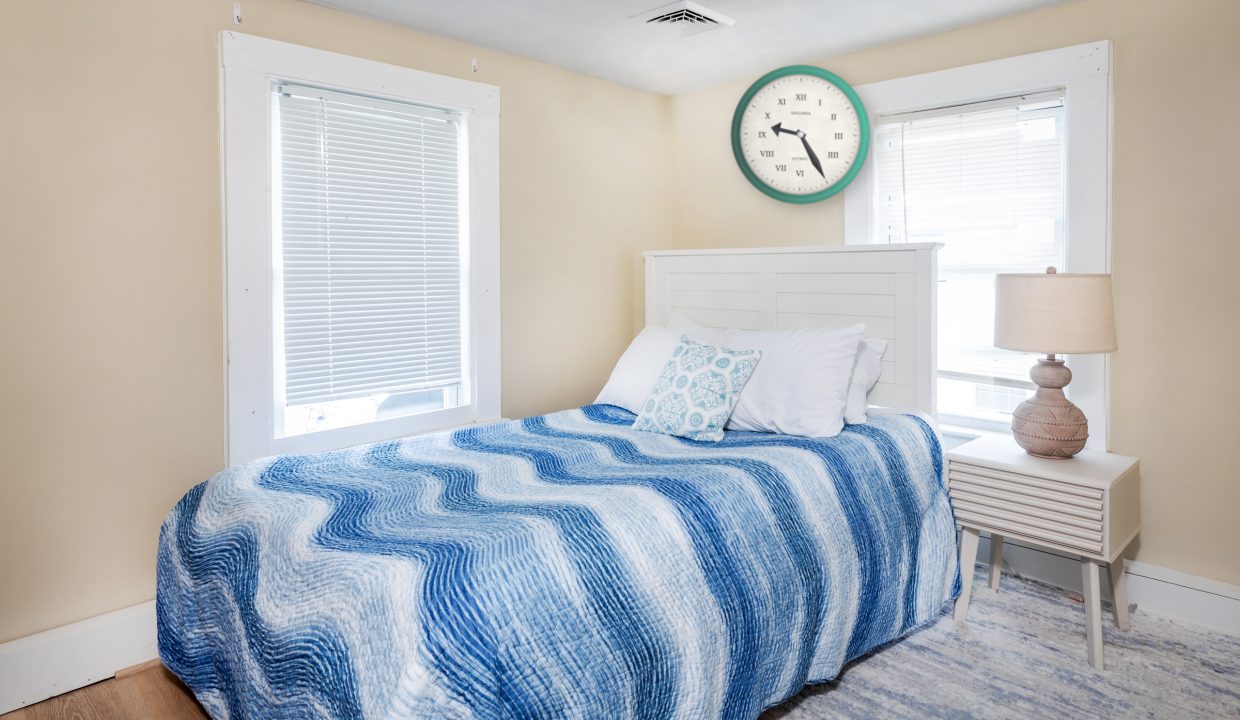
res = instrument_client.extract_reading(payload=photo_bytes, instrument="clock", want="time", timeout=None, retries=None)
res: 9:25
